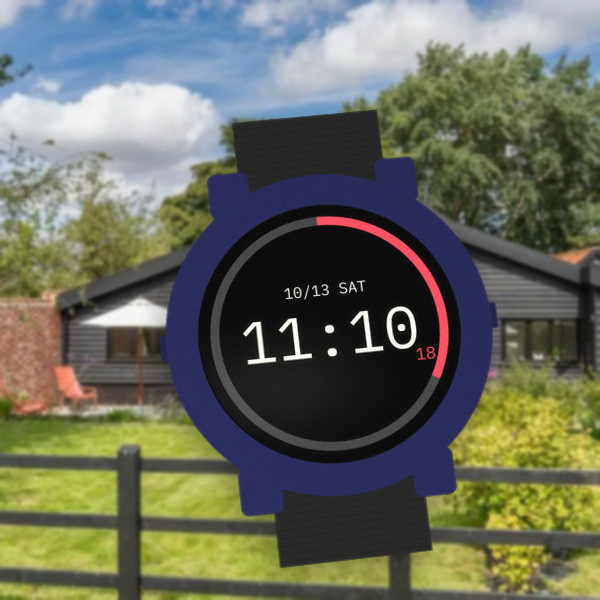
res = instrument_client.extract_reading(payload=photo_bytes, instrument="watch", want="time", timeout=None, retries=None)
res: 11:10:18
